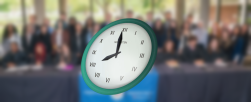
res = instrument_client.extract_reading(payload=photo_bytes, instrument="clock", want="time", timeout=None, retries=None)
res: 7:59
